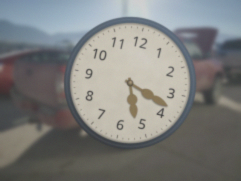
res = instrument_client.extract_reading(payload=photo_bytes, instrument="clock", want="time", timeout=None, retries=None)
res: 5:18
